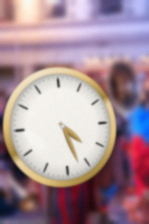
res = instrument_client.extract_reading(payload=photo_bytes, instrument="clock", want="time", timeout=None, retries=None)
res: 4:27
